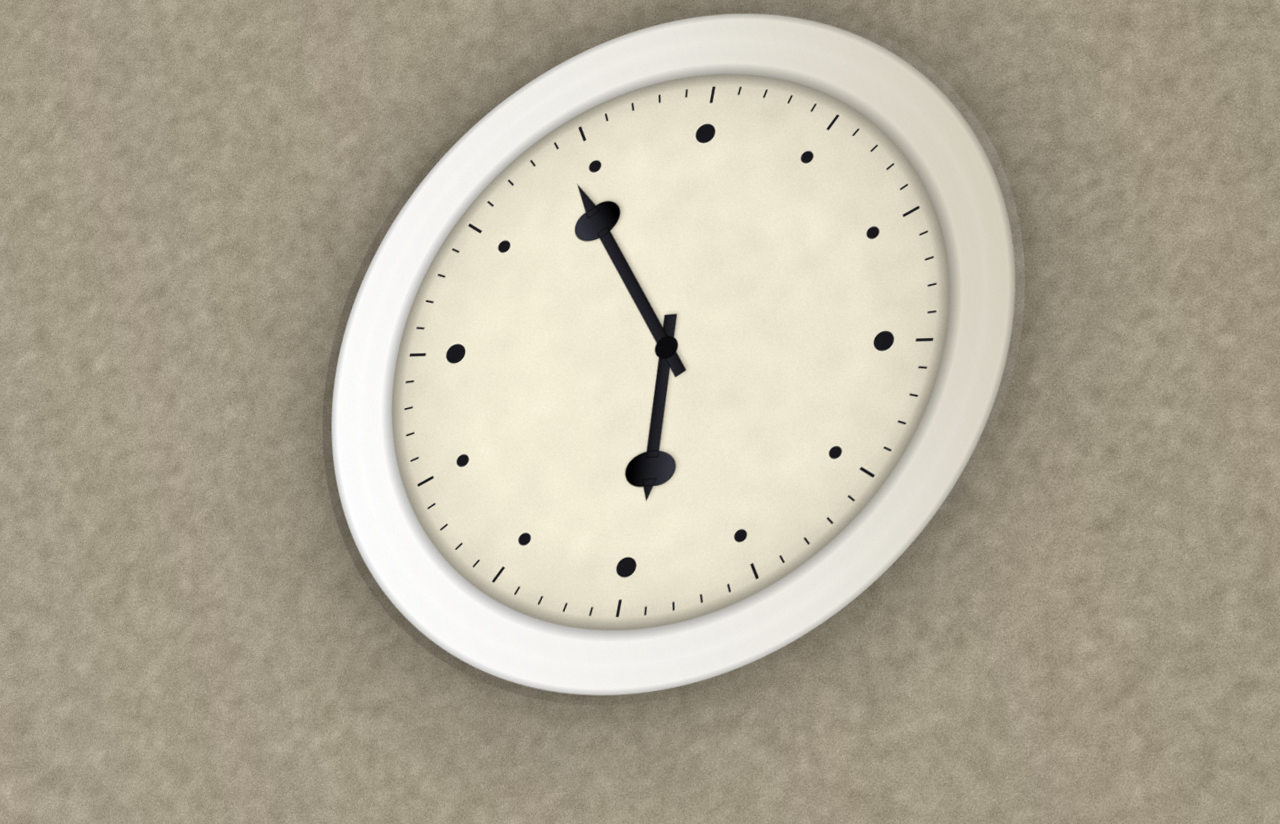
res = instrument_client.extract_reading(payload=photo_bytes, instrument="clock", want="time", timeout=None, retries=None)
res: 5:54
